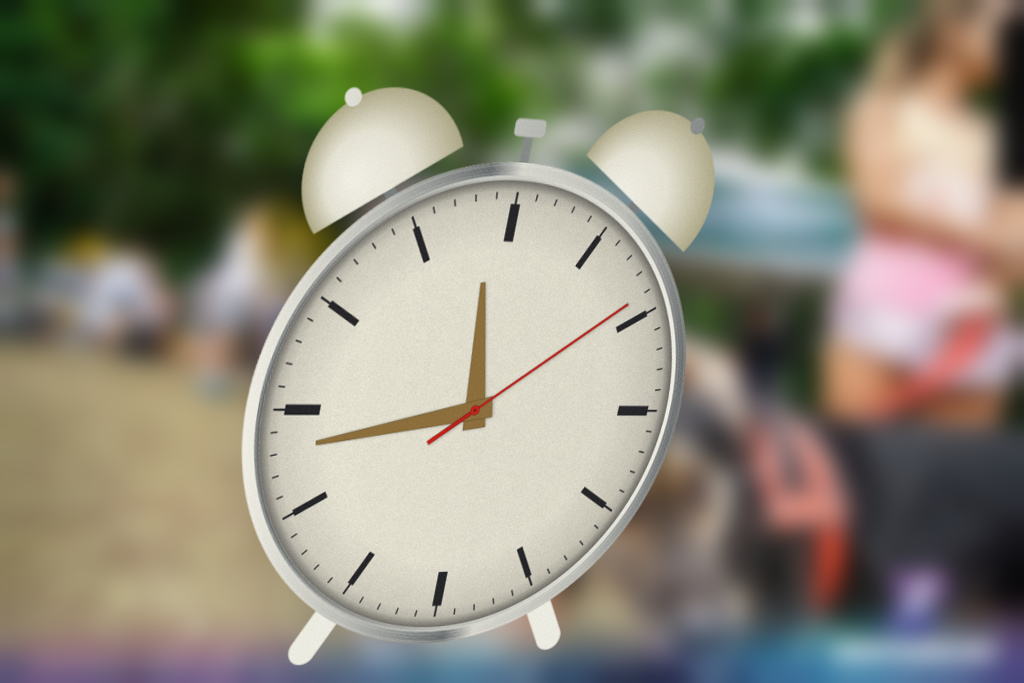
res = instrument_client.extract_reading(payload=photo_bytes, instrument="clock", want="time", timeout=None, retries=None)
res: 11:43:09
